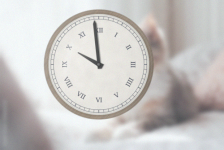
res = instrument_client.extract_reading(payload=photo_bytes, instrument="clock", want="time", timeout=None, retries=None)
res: 9:59
